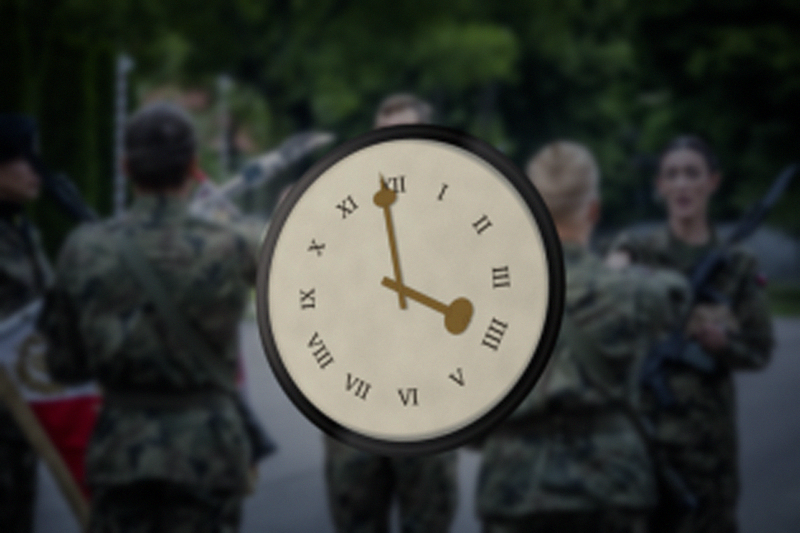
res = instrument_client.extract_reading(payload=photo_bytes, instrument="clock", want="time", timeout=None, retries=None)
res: 3:59
